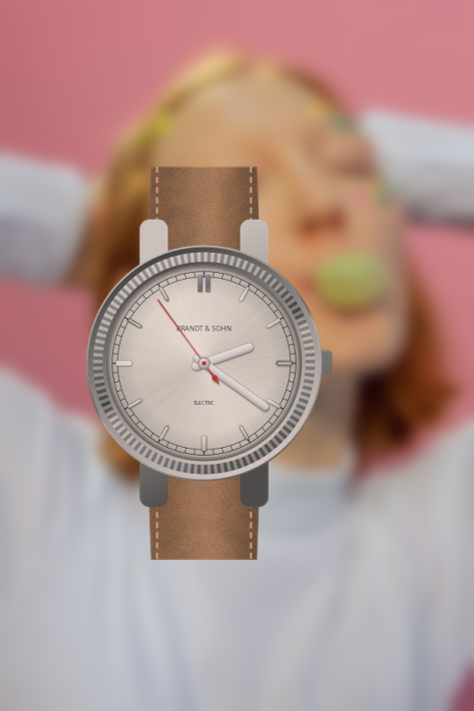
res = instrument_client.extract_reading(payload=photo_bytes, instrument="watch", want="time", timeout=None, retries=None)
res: 2:20:54
